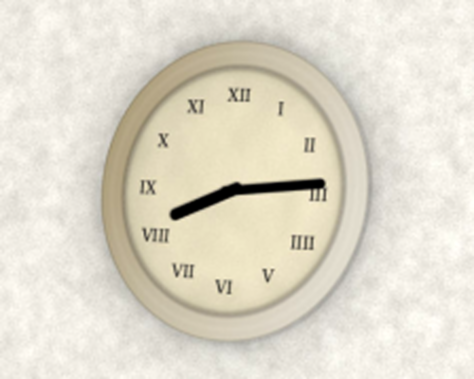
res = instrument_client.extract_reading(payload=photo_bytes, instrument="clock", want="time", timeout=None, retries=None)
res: 8:14
